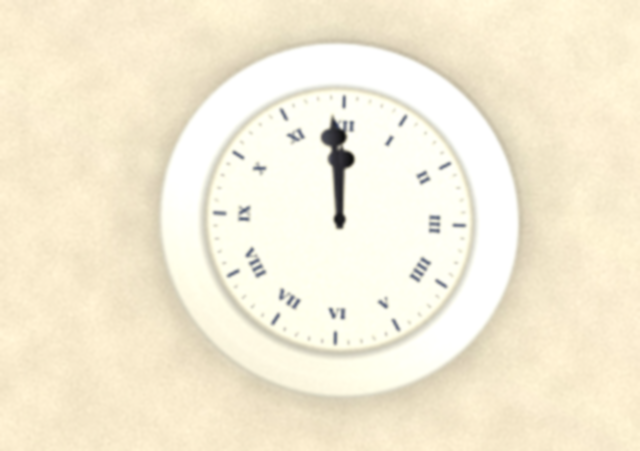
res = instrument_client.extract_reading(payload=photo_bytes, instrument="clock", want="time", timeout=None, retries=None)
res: 11:59
